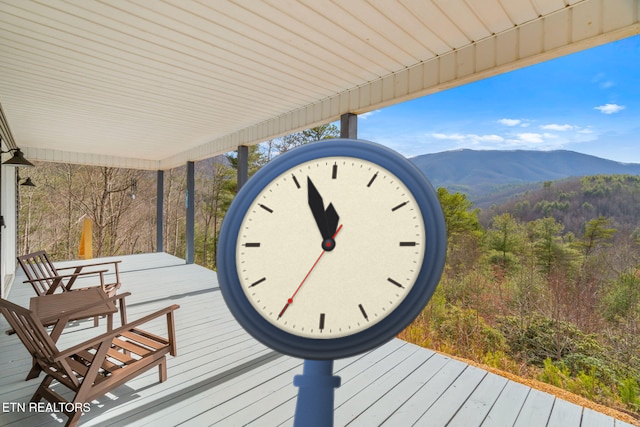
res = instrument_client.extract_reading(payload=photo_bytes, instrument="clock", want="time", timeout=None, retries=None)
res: 11:56:35
